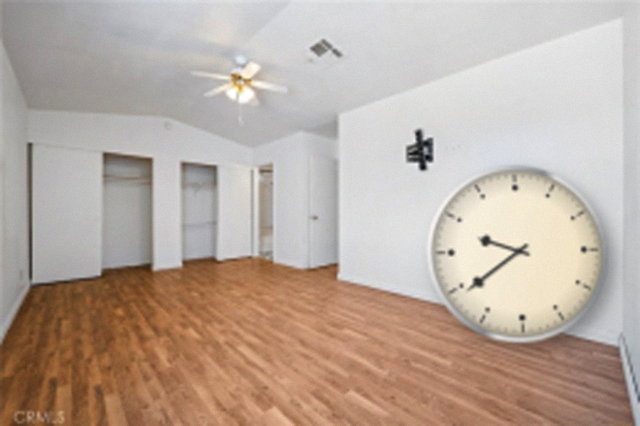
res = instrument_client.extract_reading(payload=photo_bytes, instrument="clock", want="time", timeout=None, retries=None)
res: 9:39
